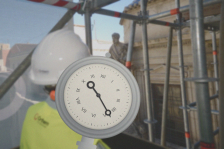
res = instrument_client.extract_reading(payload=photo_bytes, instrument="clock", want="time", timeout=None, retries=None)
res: 10:23
